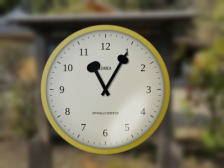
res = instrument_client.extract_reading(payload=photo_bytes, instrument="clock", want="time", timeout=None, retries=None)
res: 11:05
